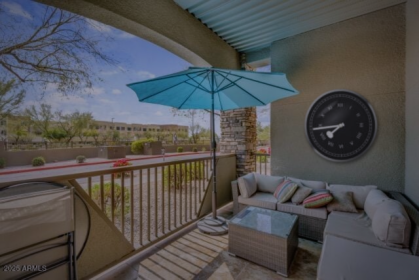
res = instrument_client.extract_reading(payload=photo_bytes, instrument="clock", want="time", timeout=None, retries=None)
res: 7:44
